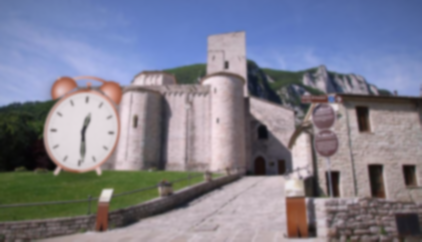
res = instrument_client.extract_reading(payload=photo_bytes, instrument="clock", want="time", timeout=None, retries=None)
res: 12:29
